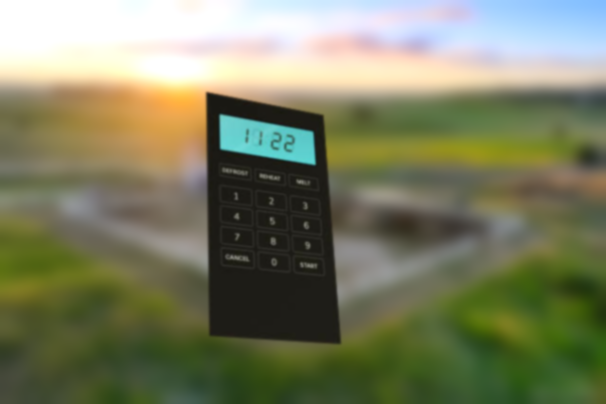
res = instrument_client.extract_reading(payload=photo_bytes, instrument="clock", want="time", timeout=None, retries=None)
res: 11:22
